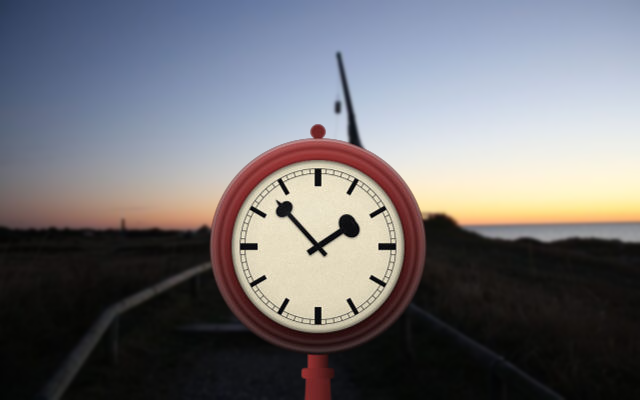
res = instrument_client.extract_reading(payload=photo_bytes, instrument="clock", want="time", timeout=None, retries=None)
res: 1:53
